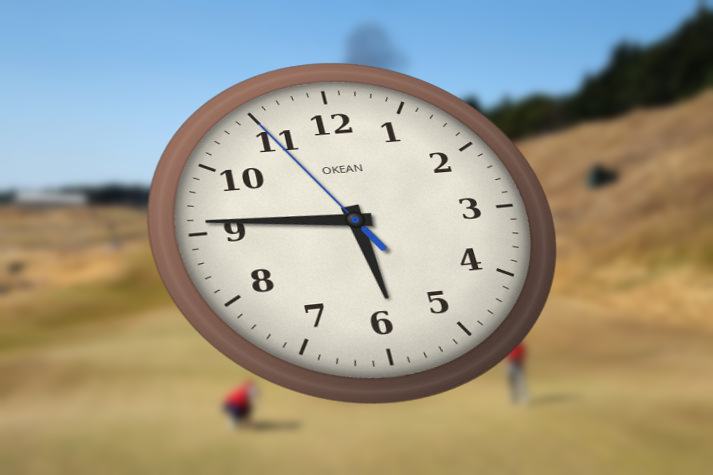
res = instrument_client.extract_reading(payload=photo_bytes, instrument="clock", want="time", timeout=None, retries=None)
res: 5:45:55
